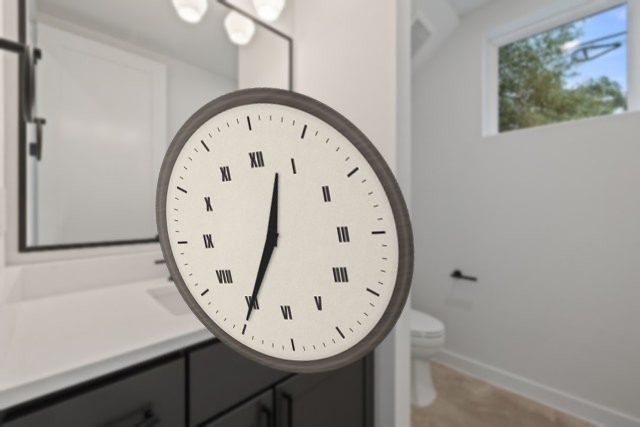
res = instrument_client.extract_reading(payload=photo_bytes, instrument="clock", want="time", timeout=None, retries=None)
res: 12:35
